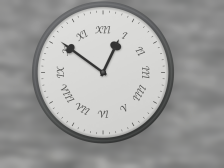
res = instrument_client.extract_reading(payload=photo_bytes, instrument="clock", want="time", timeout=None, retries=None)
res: 12:51
